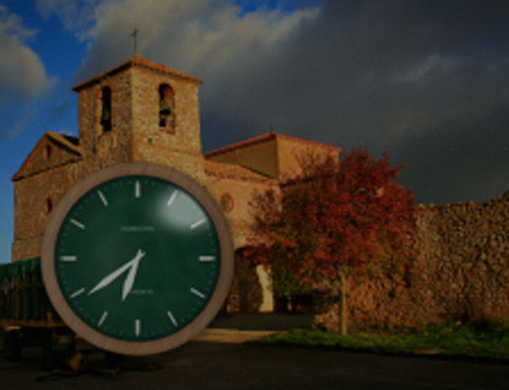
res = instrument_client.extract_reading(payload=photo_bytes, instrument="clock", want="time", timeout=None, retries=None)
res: 6:39
